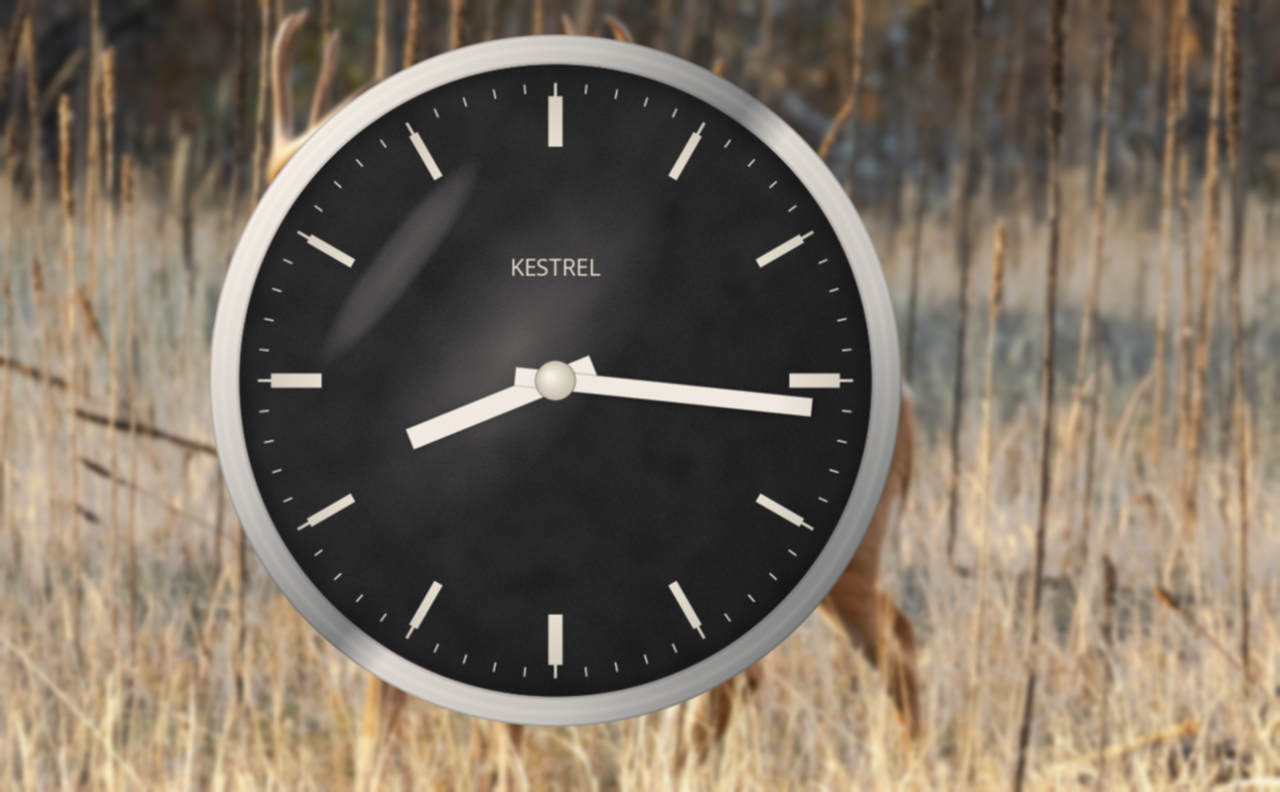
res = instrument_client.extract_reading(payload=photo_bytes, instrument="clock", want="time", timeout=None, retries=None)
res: 8:16
